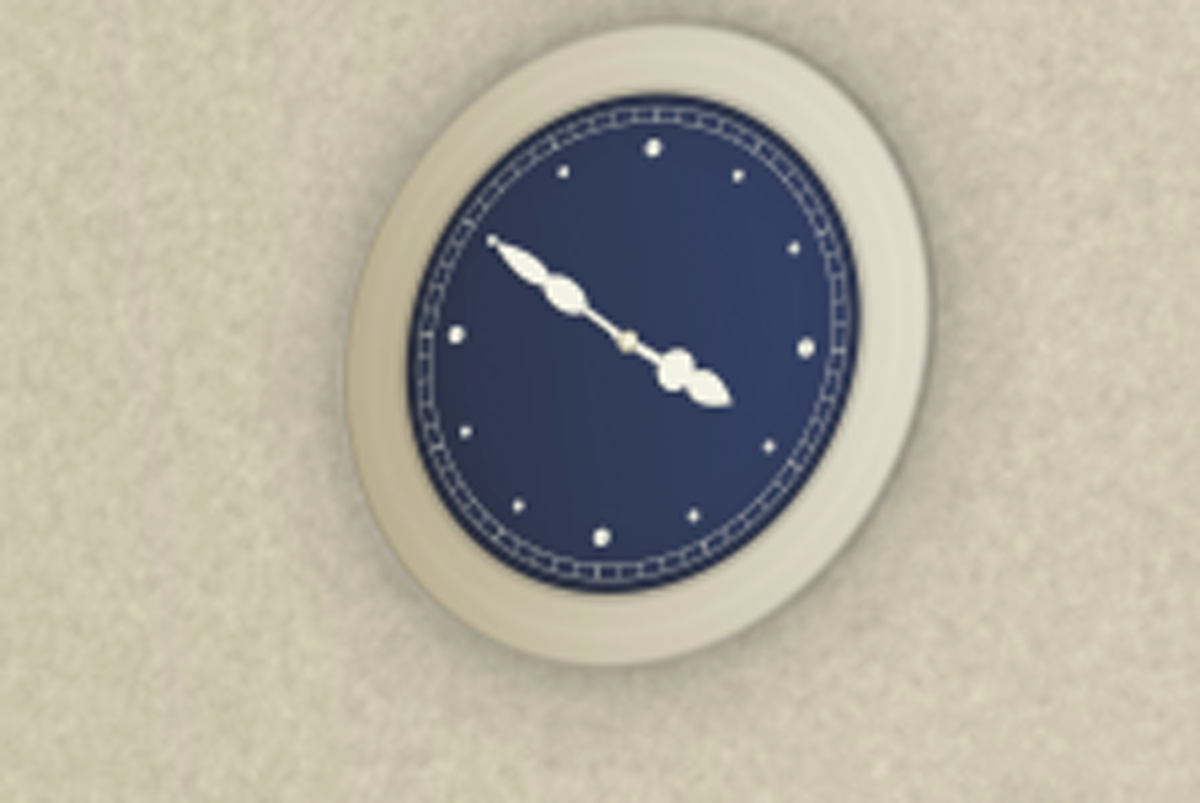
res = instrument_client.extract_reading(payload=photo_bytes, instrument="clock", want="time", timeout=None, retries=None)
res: 3:50
